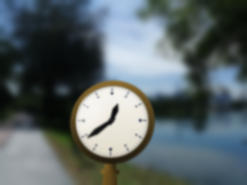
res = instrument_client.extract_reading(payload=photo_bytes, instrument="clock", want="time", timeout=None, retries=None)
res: 12:39
